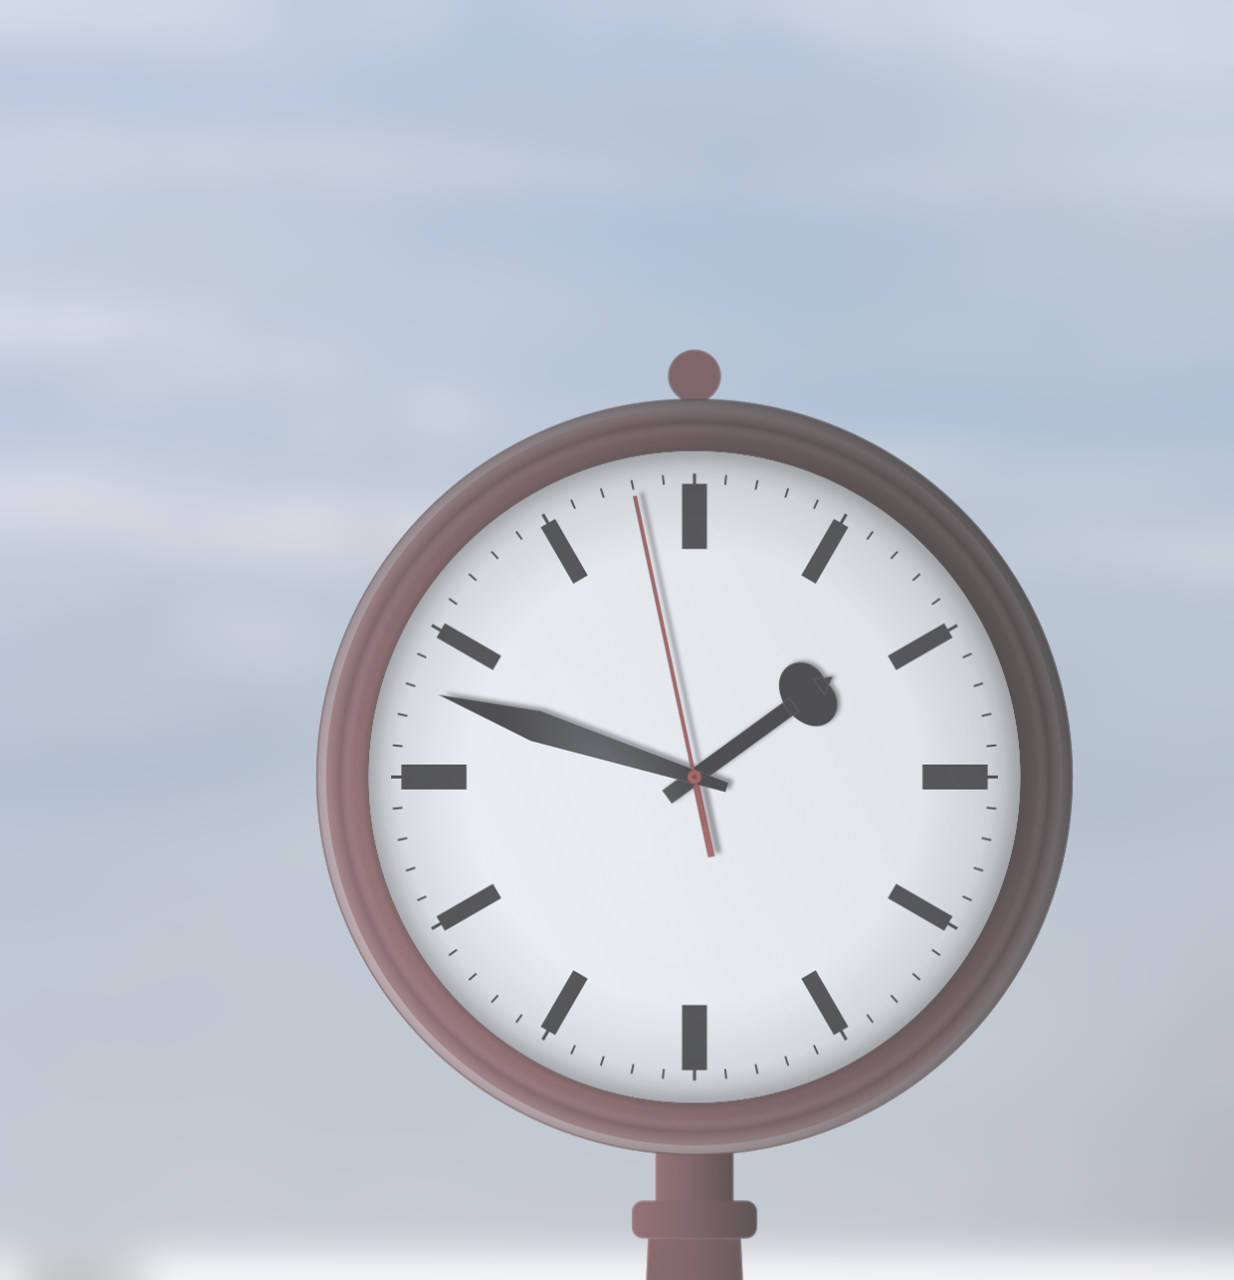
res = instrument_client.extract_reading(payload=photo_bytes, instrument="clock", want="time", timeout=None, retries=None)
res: 1:47:58
